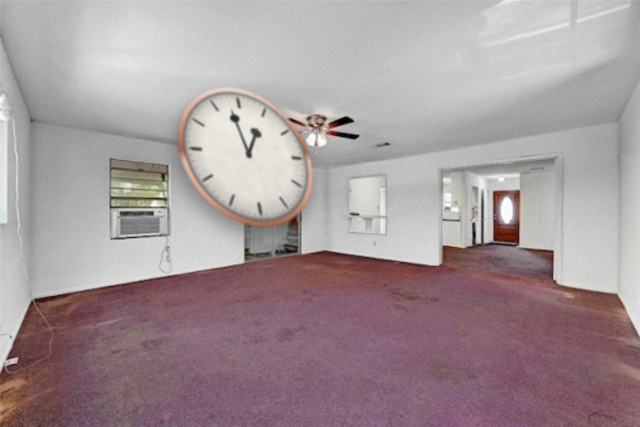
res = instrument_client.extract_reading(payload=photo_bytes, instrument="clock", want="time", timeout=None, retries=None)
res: 12:58
